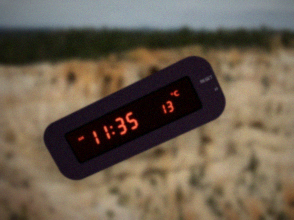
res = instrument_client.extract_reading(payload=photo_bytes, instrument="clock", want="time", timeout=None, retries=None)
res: 11:35
